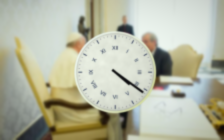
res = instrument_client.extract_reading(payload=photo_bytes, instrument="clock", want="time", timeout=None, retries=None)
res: 4:21
